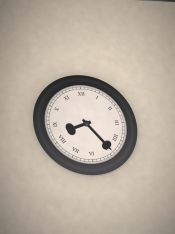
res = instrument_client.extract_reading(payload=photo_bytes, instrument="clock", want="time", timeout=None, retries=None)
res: 8:24
